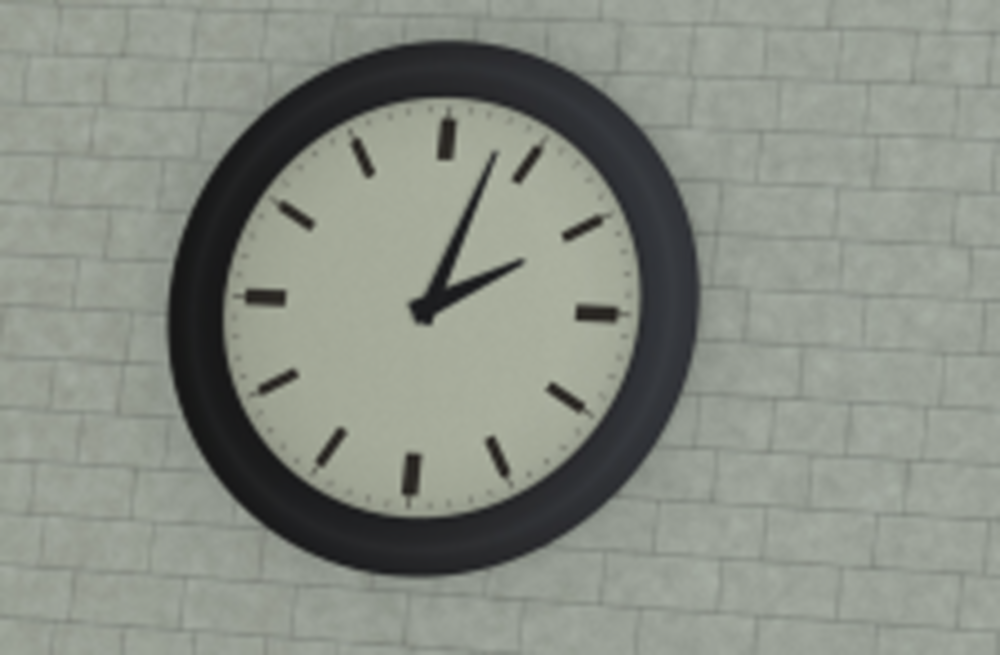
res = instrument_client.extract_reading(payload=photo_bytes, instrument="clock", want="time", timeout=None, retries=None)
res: 2:03
